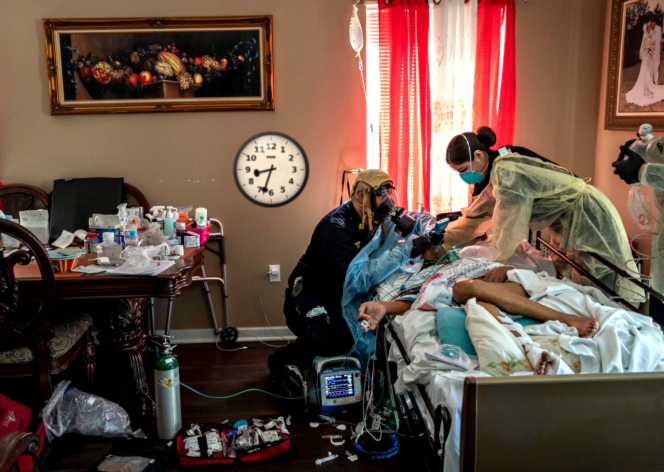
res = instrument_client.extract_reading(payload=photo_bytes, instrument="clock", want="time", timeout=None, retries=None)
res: 8:33
